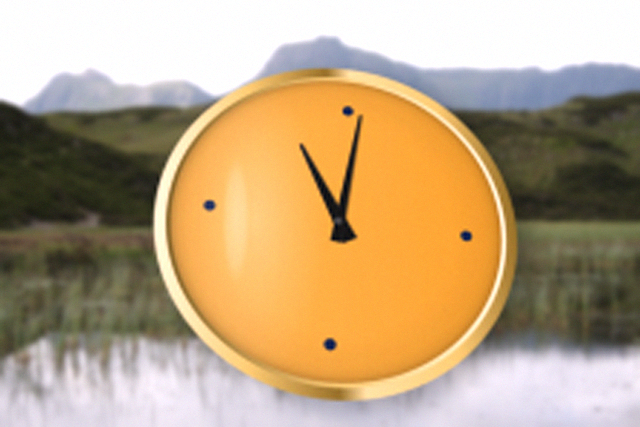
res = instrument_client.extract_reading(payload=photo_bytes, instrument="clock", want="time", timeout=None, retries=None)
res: 11:01
